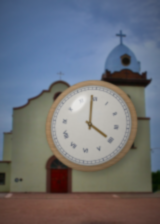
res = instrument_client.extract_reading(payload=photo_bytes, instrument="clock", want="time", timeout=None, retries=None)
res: 3:59
